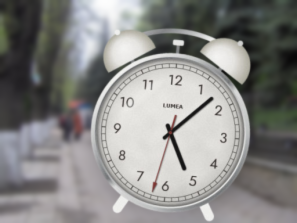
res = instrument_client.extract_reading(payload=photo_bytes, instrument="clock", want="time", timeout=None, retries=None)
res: 5:07:32
